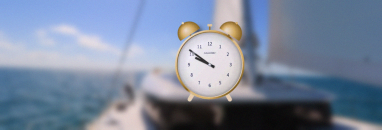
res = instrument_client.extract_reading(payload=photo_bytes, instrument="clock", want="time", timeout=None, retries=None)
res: 9:51
